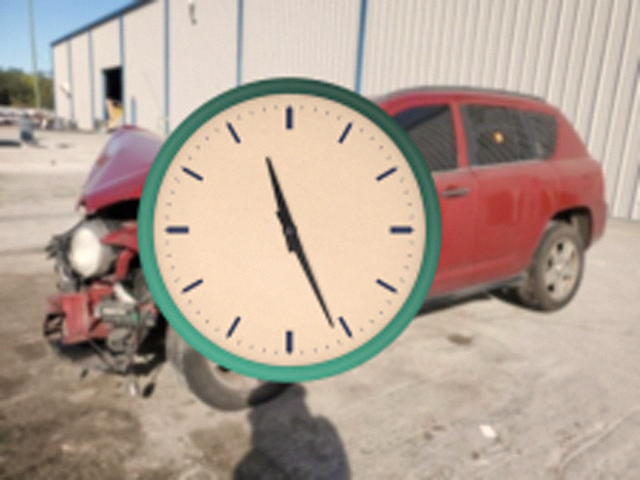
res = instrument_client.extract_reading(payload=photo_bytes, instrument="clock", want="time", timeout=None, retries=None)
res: 11:26
